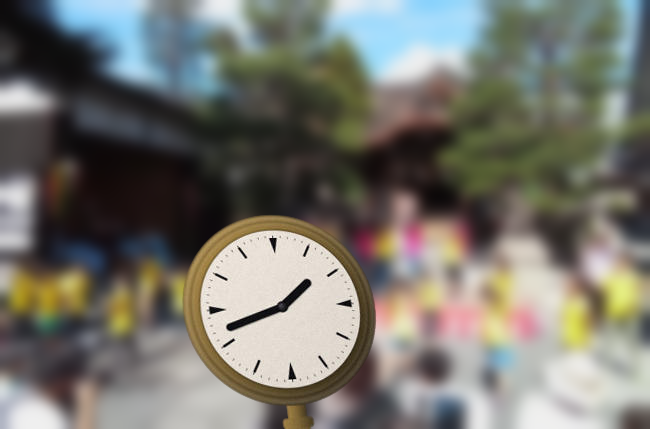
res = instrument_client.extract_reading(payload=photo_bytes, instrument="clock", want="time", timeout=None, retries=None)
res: 1:42
